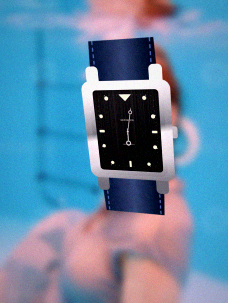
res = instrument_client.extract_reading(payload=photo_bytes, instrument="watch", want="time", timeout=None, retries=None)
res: 6:02
